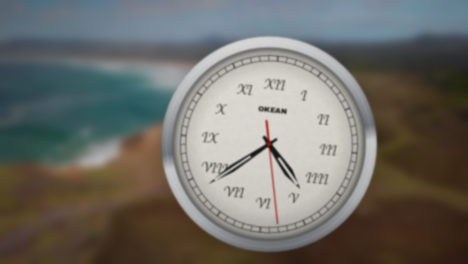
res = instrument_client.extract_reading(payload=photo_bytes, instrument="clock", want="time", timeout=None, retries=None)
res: 4:38:28
